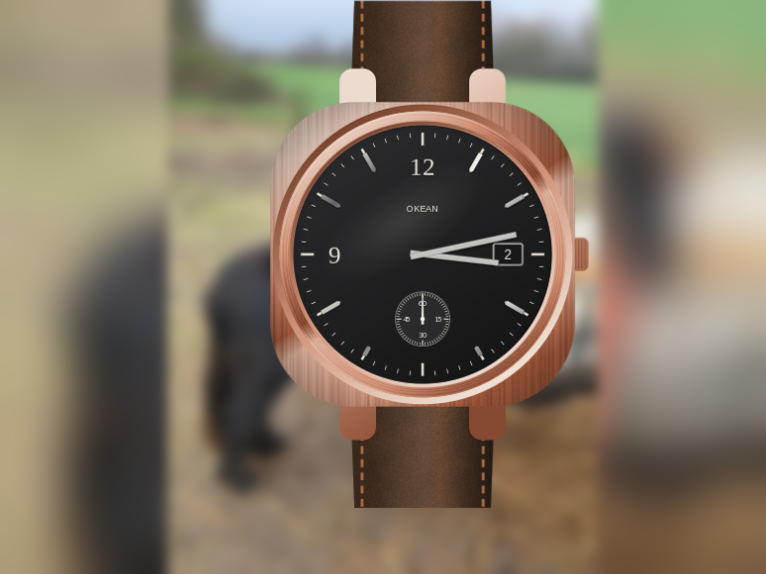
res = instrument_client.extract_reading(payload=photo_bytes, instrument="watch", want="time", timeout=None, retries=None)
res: 3:13
